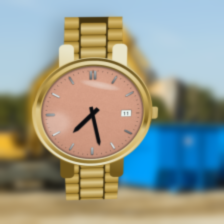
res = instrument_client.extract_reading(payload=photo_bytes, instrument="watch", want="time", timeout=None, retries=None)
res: 7:28
